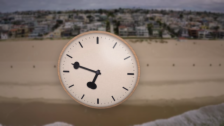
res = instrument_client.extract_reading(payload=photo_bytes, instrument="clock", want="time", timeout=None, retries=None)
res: 6:48
